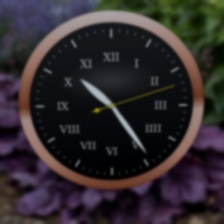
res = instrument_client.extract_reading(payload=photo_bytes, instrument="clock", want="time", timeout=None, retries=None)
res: 10:24:12
